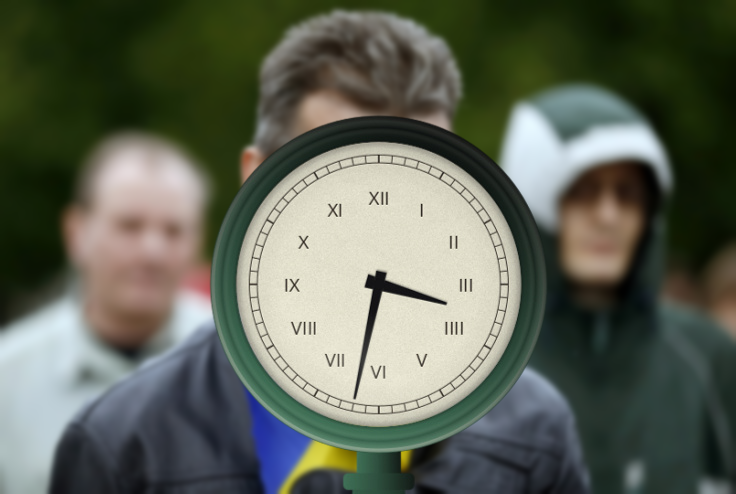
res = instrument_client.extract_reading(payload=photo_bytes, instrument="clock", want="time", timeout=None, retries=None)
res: 3:32
